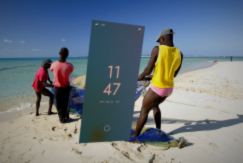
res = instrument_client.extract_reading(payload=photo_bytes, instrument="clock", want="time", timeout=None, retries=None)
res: 11:47
